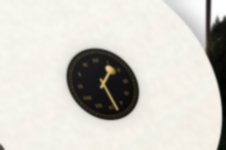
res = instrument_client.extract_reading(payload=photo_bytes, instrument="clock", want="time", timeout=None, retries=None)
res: 1:28
